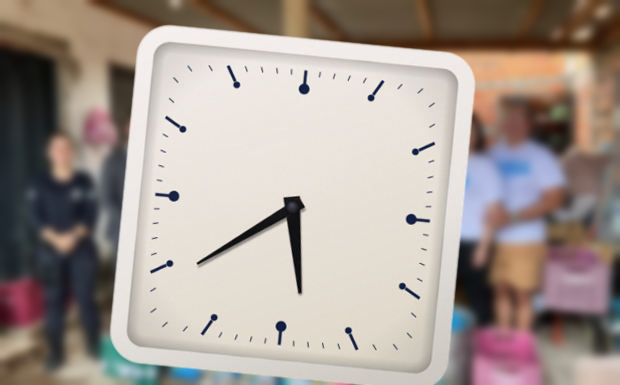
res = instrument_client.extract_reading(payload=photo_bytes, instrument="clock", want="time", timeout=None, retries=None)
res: 5:39
